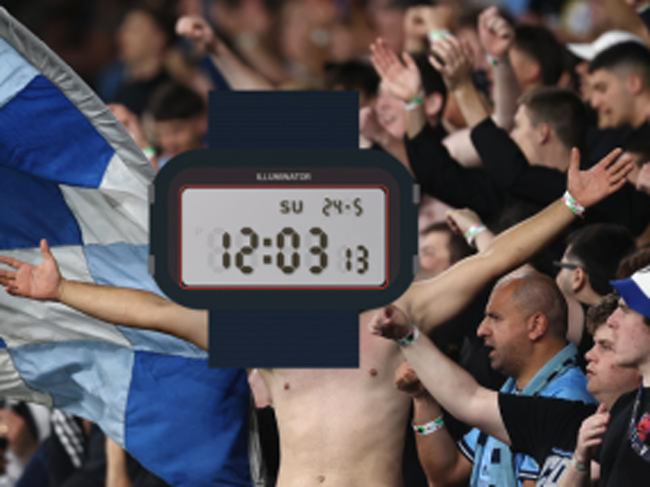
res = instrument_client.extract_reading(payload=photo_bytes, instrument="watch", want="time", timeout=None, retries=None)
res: 12:03:13
